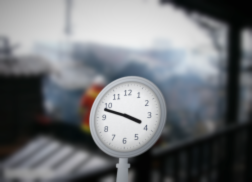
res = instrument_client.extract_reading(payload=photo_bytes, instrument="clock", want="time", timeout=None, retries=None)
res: 3:48
